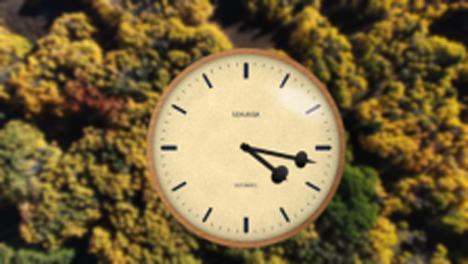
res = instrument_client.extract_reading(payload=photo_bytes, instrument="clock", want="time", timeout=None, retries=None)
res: 4:17
